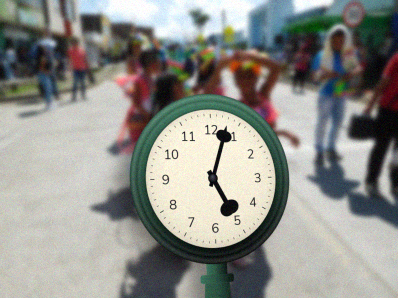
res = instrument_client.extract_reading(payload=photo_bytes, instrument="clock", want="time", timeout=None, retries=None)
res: 5:03
